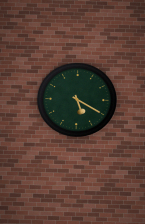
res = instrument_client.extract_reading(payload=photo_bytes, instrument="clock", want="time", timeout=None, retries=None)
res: 5:20
